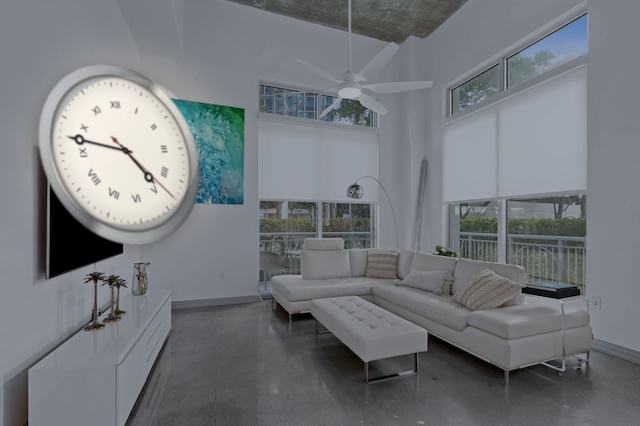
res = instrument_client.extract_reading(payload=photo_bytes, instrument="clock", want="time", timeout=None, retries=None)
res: 4:47:23
